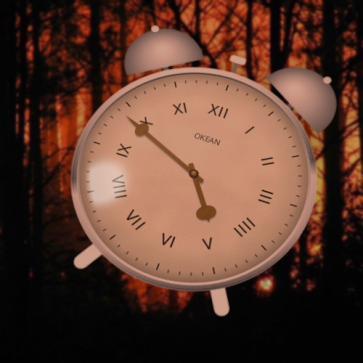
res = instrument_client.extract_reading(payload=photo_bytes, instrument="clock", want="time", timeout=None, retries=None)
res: 4:49
